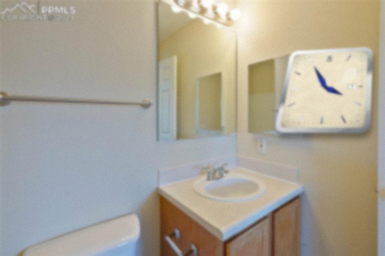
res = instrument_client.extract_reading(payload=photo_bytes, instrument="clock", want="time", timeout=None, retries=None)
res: 3:55
